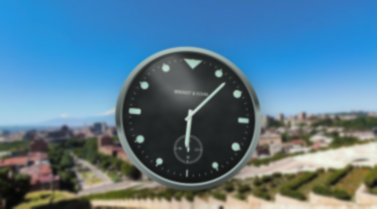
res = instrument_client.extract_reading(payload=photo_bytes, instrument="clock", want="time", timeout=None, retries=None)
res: 6:07
